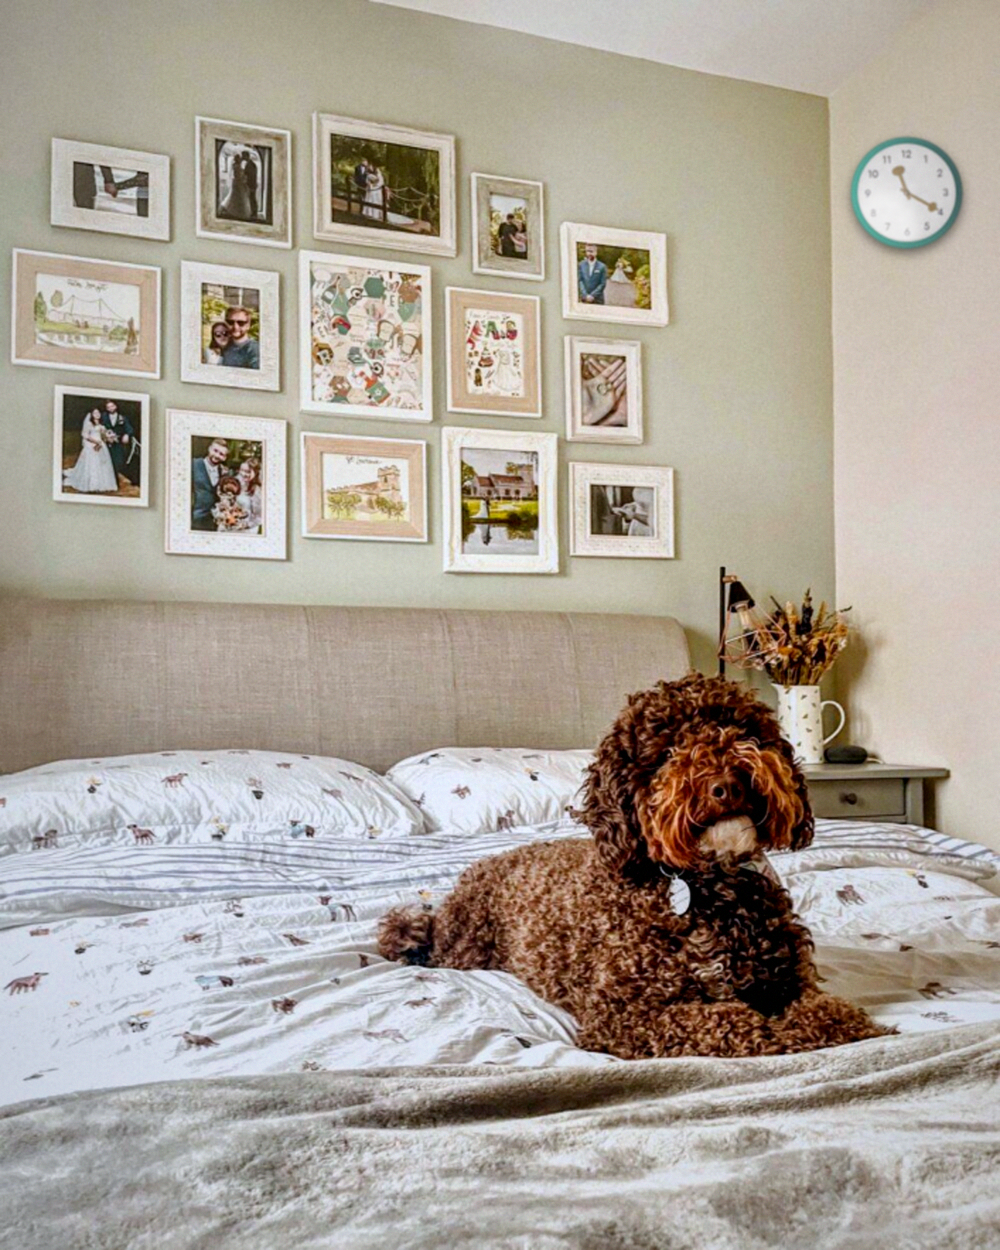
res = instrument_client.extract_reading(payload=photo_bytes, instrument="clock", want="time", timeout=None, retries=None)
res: 11:20
